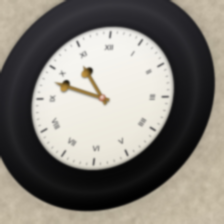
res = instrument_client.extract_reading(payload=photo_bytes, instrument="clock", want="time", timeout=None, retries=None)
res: 10:48
